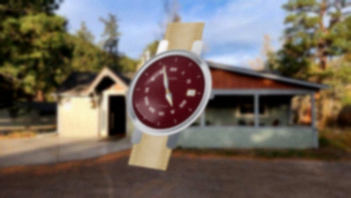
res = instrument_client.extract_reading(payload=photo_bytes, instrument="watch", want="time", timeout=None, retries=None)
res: 4:56
